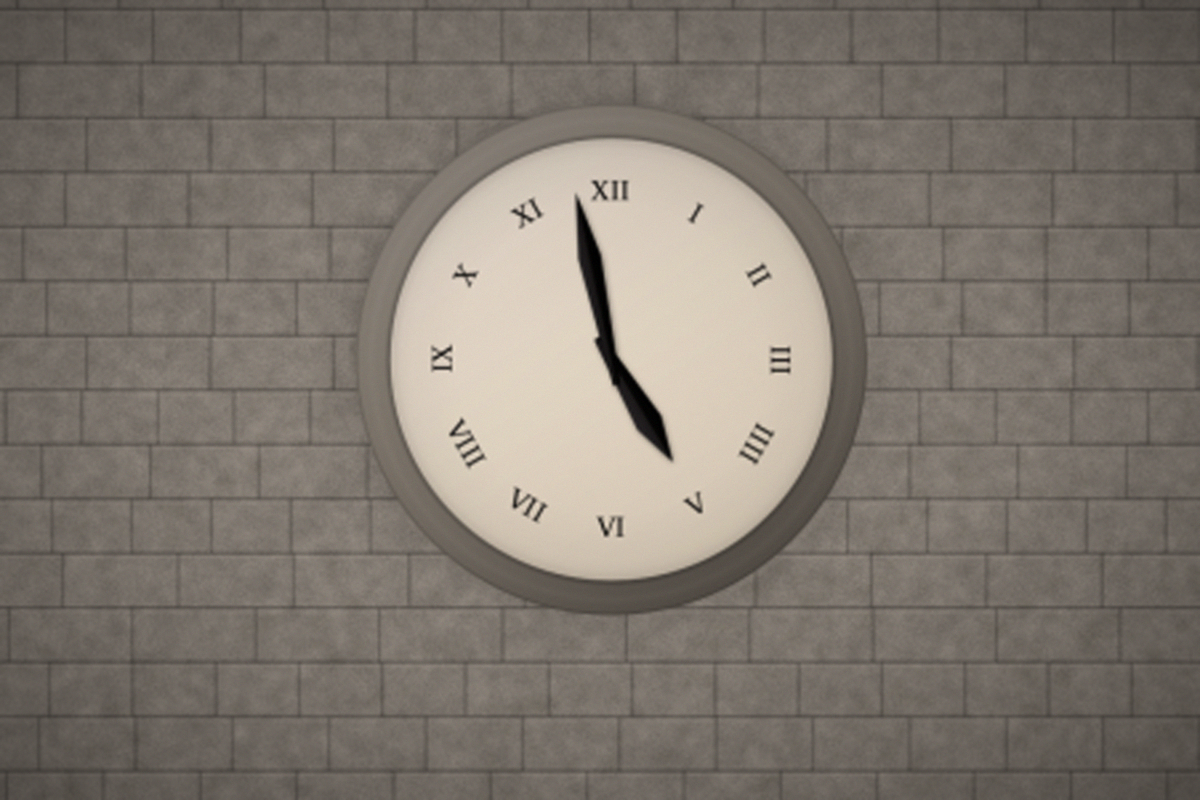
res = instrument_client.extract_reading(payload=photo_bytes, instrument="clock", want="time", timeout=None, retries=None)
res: 4:58
